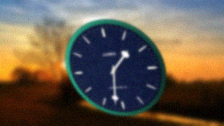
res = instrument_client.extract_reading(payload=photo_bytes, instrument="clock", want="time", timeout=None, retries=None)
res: 1:32
